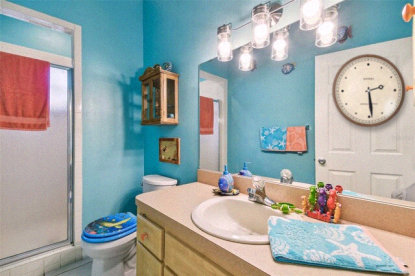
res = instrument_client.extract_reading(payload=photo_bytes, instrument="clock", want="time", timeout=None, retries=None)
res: 2:29
